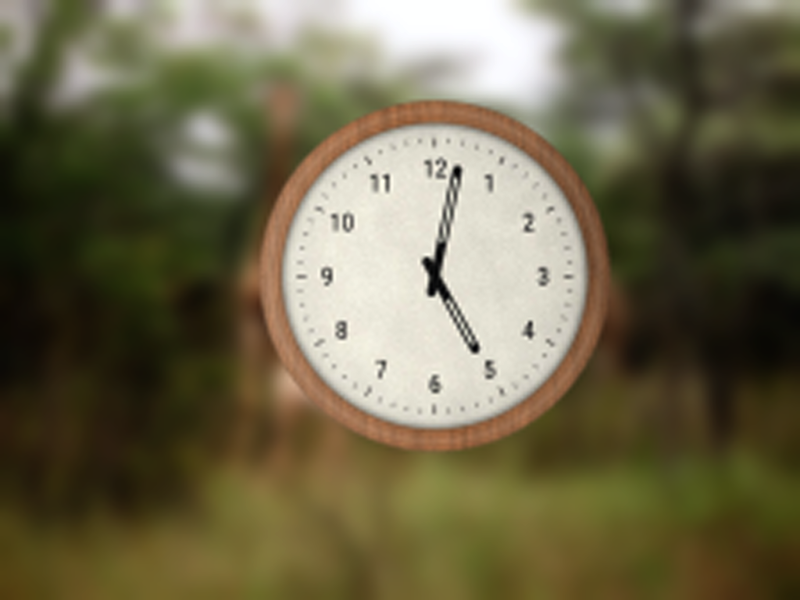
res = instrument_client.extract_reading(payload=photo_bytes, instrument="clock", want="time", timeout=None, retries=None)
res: 5:02
